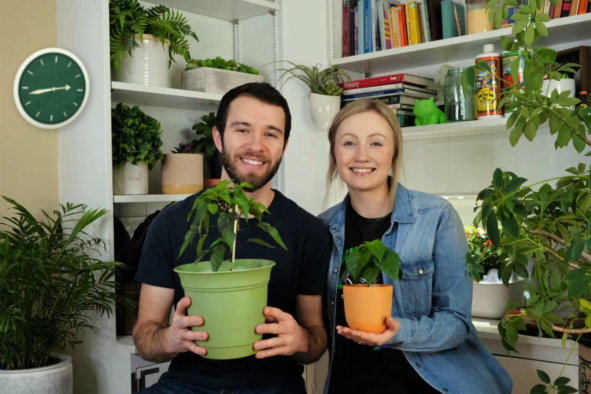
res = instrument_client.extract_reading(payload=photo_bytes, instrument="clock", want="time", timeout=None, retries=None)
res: 2:43
